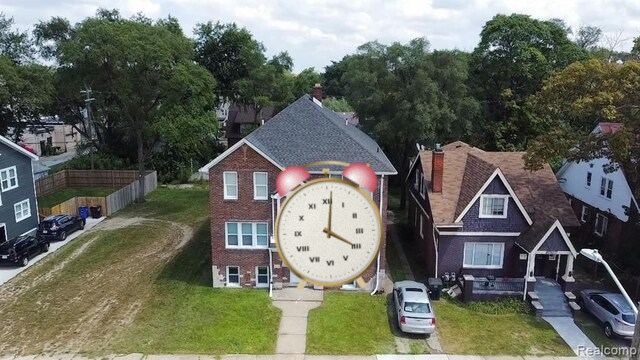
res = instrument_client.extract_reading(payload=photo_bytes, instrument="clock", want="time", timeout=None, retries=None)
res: 4:01
